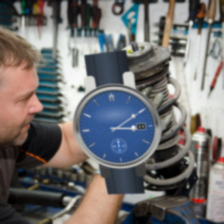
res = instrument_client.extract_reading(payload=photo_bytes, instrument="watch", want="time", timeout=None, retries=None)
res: 3:10
